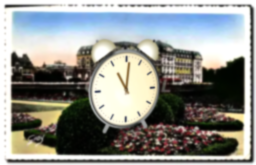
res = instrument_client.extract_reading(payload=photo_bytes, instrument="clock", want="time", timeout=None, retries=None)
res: 11:01
